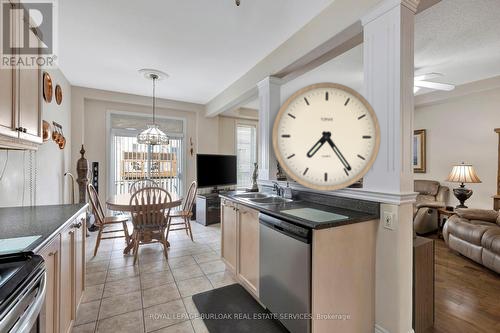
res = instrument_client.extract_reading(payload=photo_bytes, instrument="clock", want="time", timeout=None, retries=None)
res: 7:24
